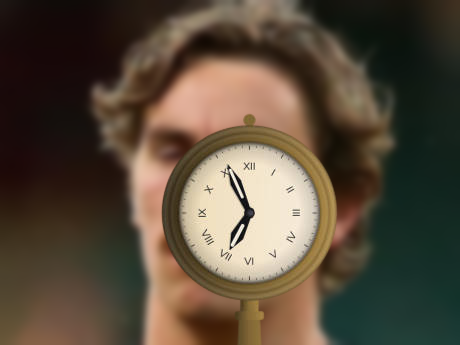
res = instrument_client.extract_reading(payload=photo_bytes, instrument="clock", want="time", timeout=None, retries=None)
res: 6:56
